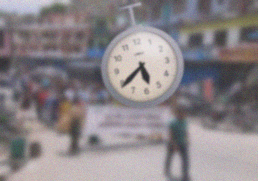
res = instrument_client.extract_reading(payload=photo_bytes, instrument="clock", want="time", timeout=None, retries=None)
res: 5:39
